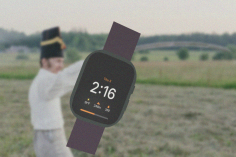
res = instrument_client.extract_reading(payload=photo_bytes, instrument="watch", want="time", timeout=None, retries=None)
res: 2:16
